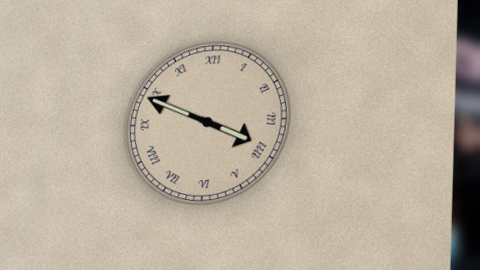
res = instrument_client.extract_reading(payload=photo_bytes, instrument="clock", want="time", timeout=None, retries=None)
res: 3:49
